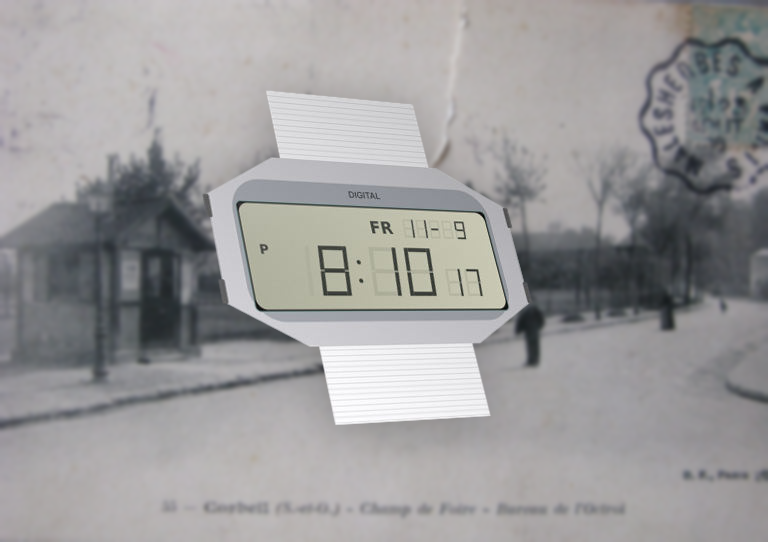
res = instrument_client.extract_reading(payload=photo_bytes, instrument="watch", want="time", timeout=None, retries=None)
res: 8:10:17
